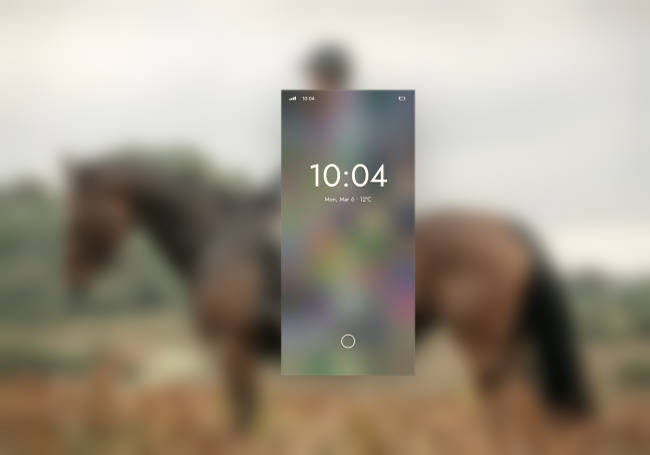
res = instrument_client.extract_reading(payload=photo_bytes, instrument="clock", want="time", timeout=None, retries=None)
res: 10:04
